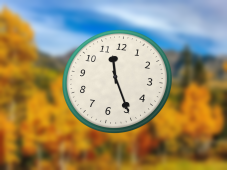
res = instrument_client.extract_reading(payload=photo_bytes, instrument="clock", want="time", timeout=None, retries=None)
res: 11:25
